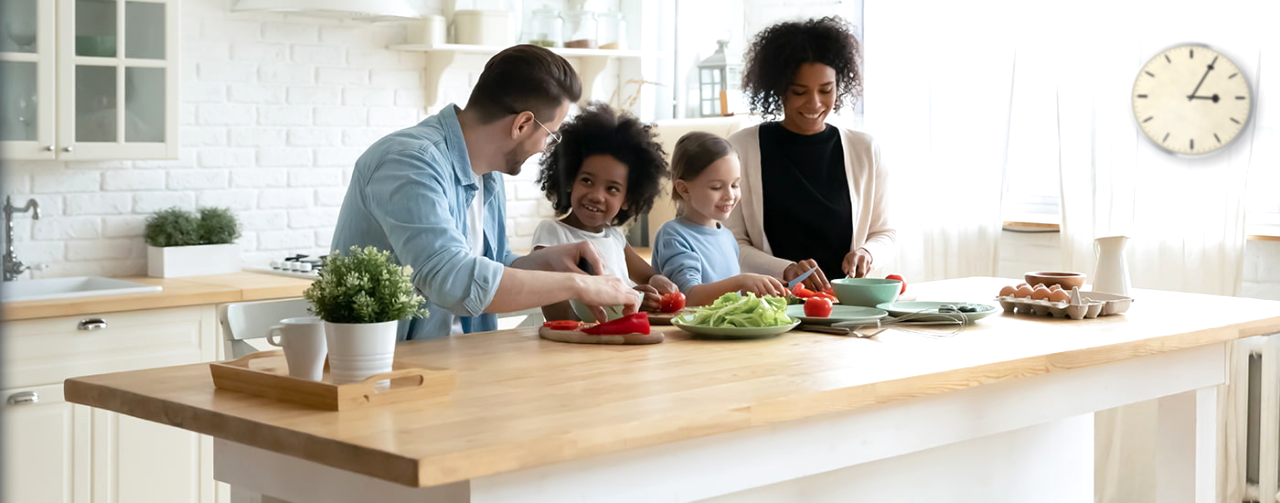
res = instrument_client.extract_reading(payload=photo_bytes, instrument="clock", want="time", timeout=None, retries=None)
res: 3:05
